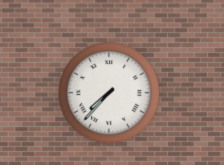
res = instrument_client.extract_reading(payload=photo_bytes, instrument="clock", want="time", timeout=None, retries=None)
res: 7:37
